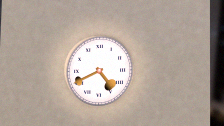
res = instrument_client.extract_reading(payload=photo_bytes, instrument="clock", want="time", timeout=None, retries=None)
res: 4:41
